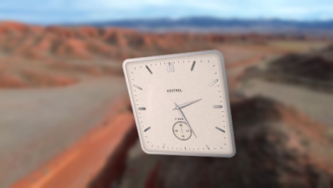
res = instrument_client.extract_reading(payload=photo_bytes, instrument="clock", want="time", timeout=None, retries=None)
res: 2:26
